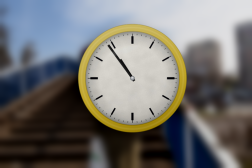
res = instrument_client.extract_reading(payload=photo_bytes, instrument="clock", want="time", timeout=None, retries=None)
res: 10:54
